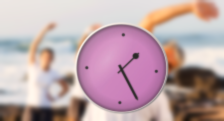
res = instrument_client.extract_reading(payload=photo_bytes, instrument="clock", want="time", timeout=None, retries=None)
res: 1:25
